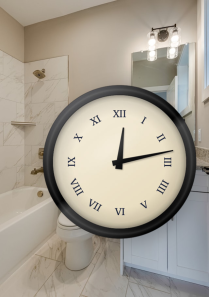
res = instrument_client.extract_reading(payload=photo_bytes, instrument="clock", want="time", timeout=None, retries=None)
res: 12:13
